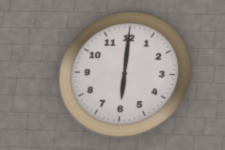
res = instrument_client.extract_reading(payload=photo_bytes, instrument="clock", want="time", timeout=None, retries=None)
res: 6:00
